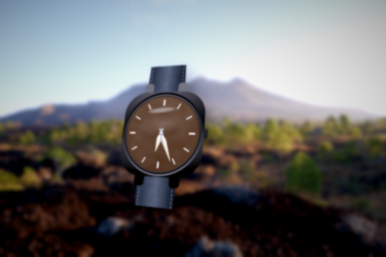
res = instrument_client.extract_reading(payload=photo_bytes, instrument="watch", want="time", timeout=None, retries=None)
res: 6:26
